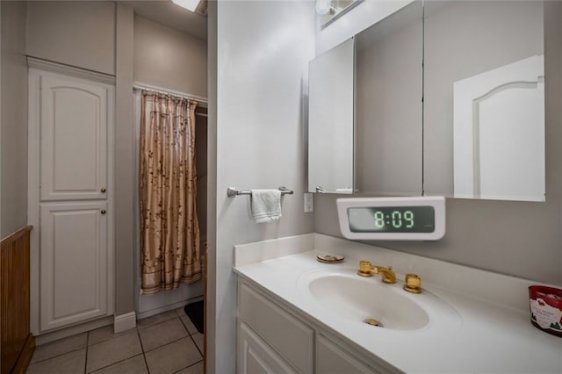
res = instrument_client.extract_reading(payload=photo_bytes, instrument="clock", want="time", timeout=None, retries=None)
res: 8:09
